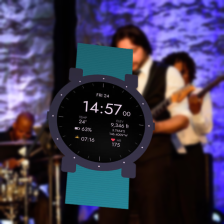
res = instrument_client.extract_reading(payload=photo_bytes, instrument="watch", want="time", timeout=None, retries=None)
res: 14:57
